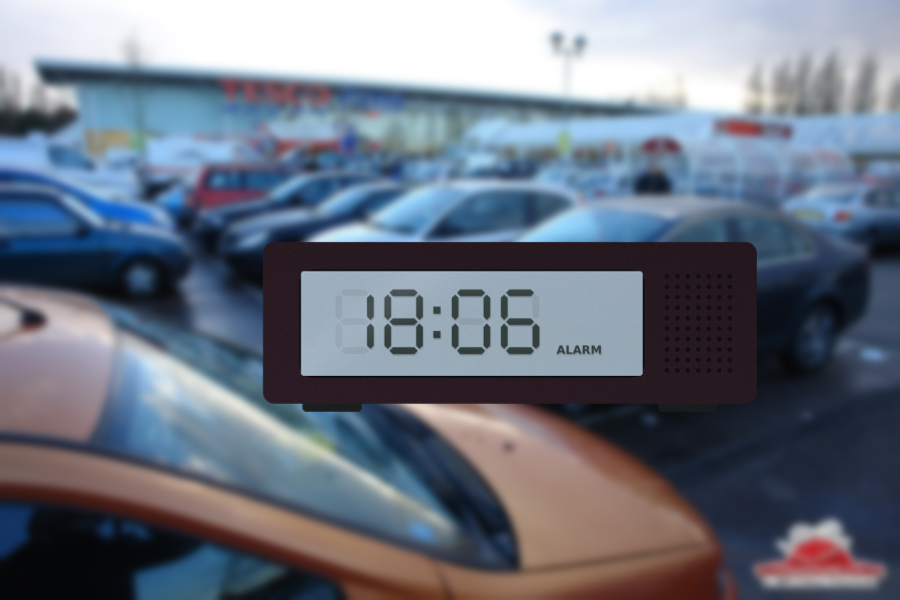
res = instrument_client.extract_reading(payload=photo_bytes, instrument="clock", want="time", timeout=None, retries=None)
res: 18:06
